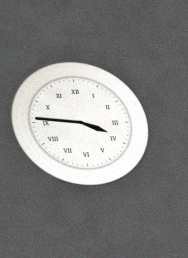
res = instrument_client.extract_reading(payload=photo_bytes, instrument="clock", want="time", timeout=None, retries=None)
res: 3:46
